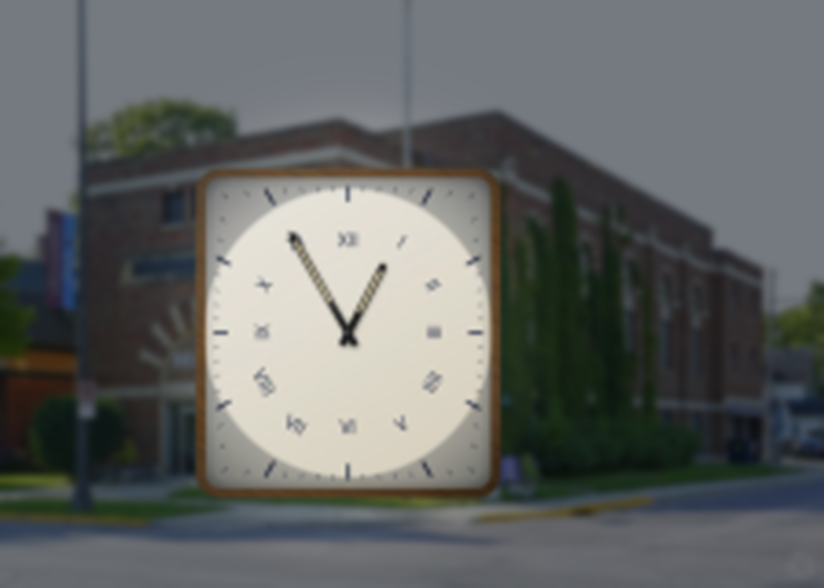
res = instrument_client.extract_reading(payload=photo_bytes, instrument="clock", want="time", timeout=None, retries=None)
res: 12:55
